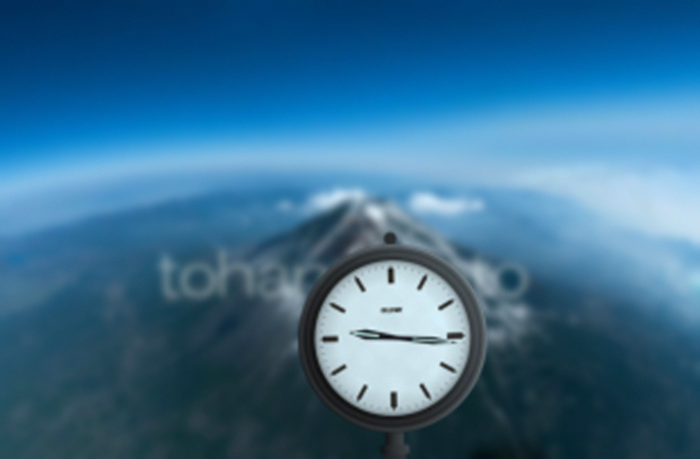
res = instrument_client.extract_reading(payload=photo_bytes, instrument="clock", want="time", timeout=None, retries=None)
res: 9:16
